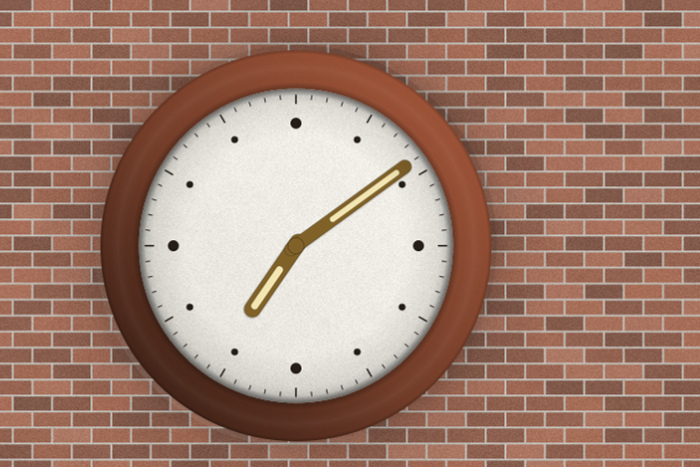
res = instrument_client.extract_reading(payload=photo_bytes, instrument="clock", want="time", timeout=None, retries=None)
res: 7:09
